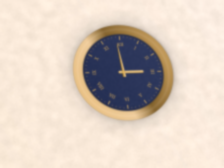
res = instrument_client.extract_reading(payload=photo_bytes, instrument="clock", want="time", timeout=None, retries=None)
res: 2:59
